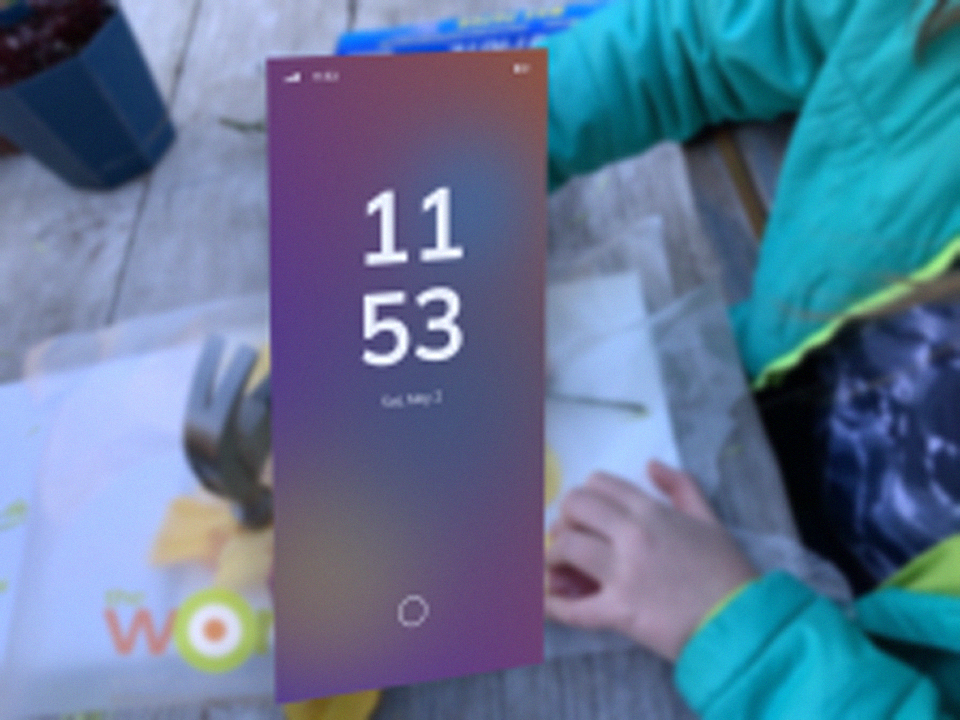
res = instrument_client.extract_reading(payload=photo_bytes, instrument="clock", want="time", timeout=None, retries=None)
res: 11:53
